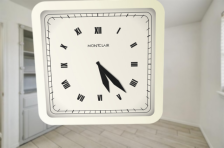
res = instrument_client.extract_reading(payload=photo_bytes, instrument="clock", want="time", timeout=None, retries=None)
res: 5:23
